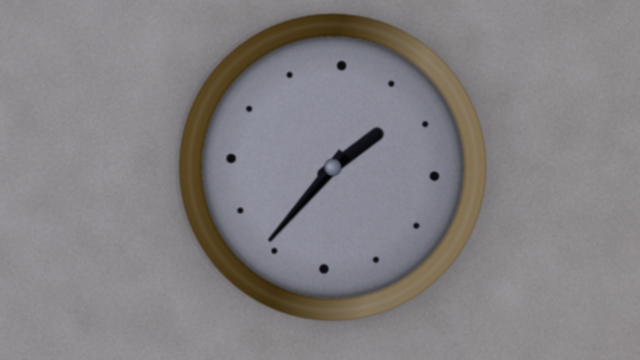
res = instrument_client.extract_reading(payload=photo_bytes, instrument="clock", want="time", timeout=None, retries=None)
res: 1:36
